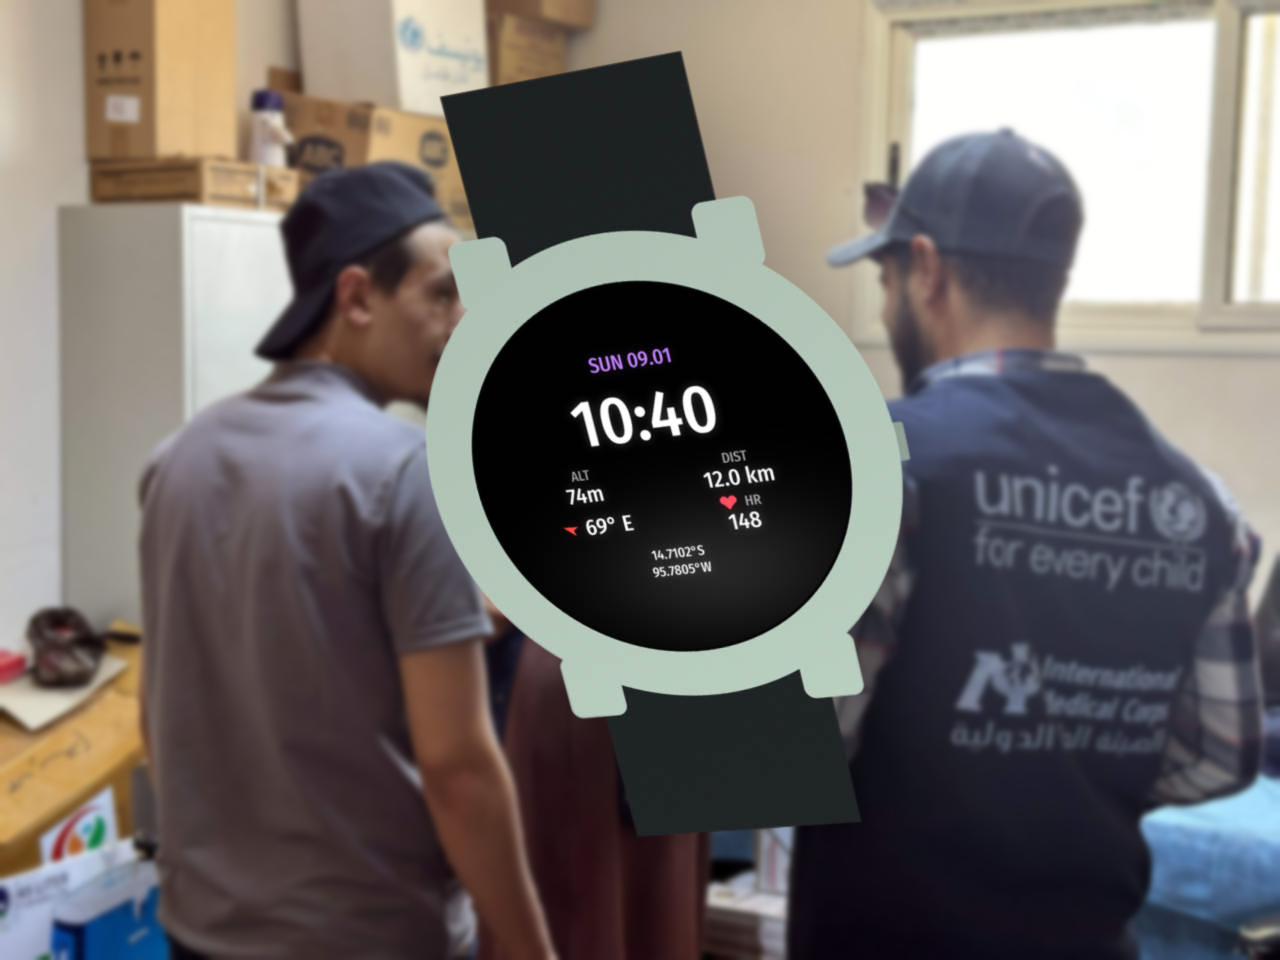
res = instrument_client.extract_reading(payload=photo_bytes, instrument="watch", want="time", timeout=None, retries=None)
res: 10:40
